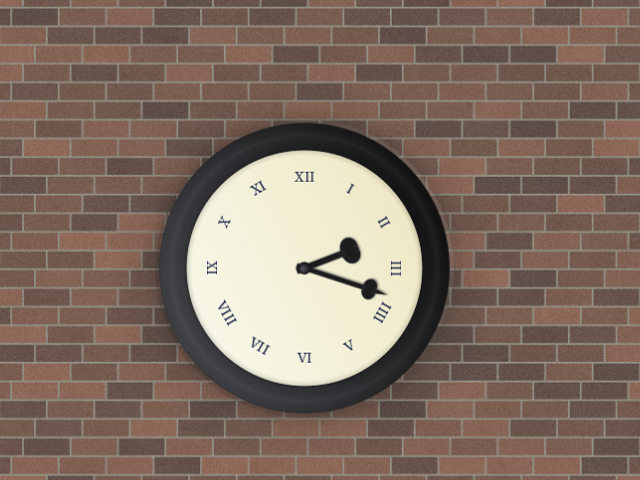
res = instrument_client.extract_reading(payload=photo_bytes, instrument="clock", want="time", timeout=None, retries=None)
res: 2:18
